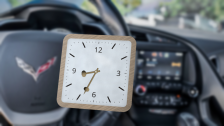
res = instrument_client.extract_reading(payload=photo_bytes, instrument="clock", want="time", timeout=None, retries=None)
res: 8:34
